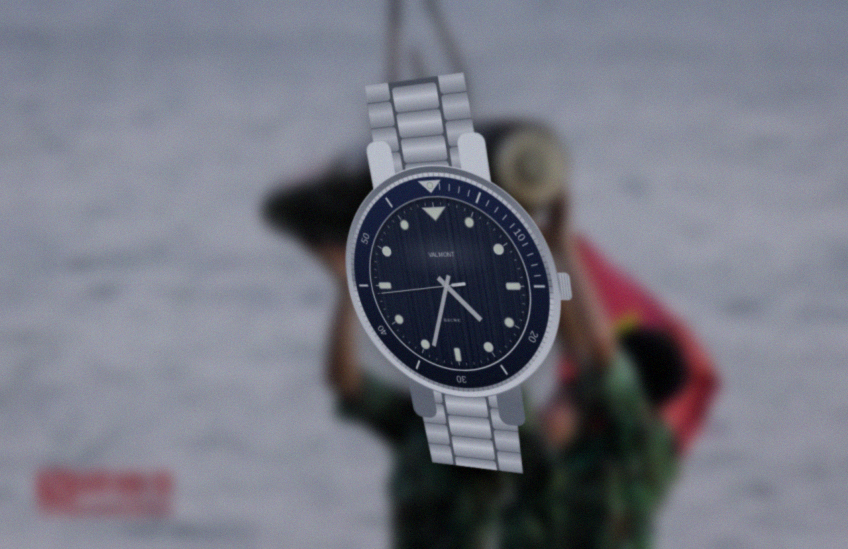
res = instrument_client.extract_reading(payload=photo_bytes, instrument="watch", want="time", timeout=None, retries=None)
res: 4:33:44
